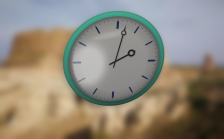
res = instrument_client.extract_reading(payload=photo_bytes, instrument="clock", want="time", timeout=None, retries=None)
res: 2:02
